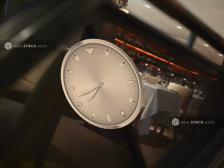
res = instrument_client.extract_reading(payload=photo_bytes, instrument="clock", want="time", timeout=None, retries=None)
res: 7:42
